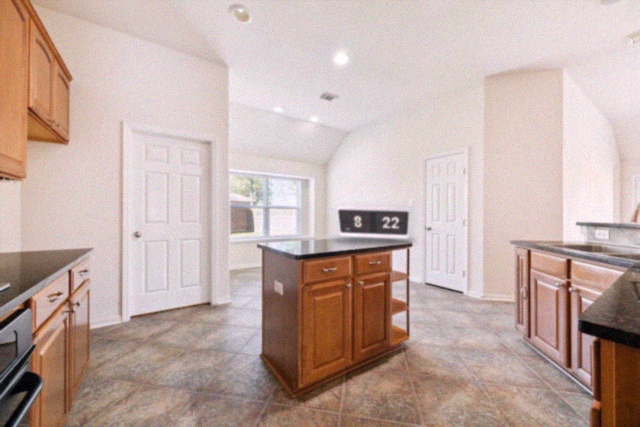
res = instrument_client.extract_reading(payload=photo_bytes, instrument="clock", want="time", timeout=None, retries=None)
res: 8:22
